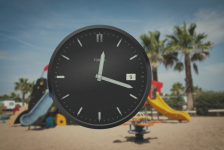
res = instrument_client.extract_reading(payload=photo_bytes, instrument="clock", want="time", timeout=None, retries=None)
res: 12:18
